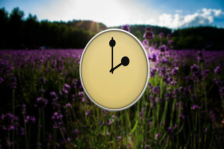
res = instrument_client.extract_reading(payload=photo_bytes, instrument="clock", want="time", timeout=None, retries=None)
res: 2:00
